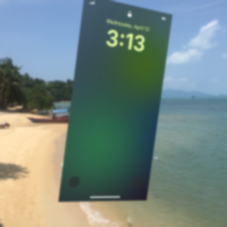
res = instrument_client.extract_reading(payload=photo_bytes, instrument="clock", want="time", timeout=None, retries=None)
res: 3:13
